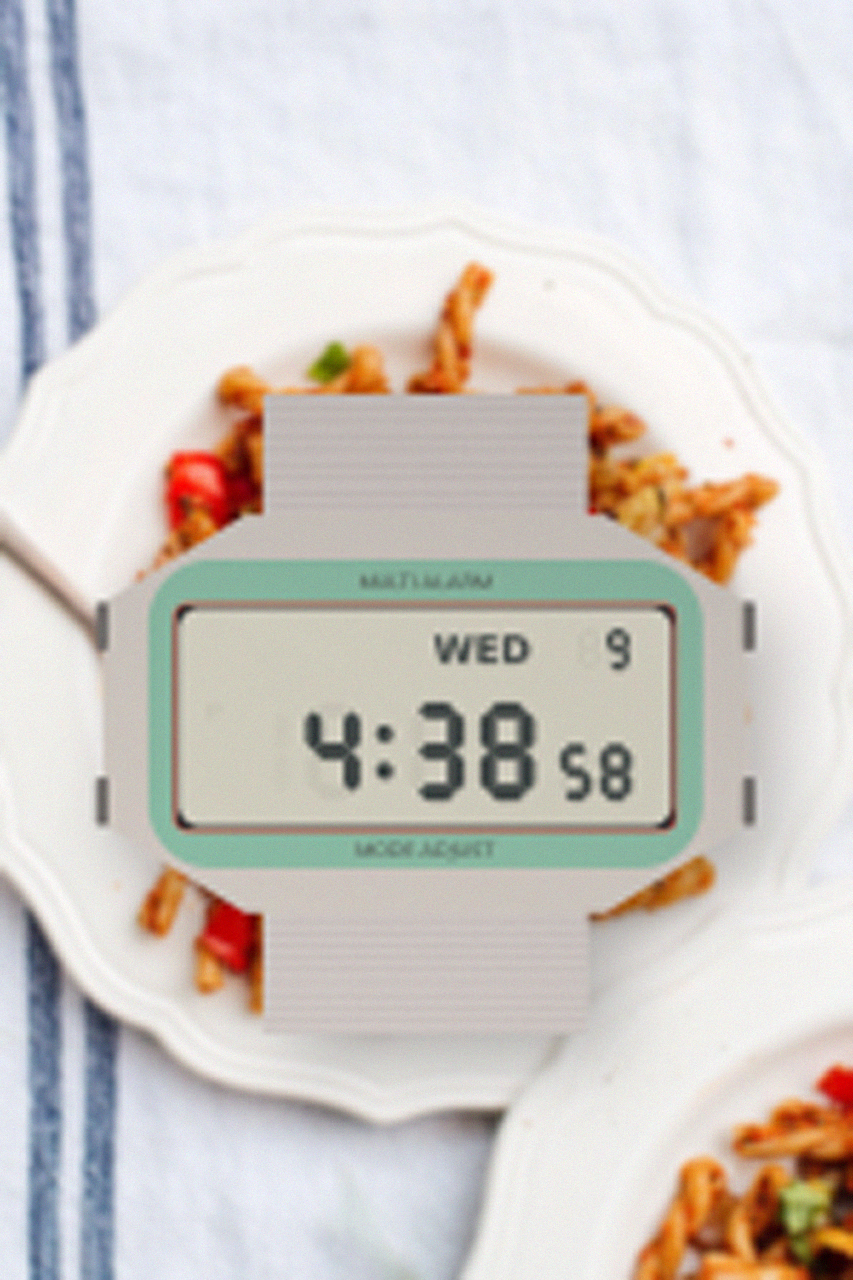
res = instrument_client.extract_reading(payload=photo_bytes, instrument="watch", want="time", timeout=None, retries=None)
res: 4:38:58
